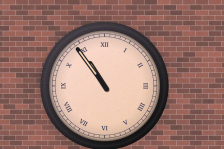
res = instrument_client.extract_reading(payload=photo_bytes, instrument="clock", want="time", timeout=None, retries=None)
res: 10:54
